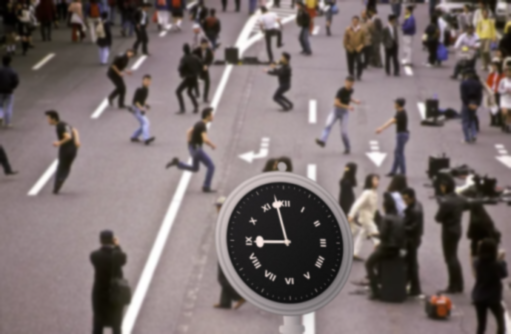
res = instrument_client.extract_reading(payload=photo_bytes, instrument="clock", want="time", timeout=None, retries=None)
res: 8:58
